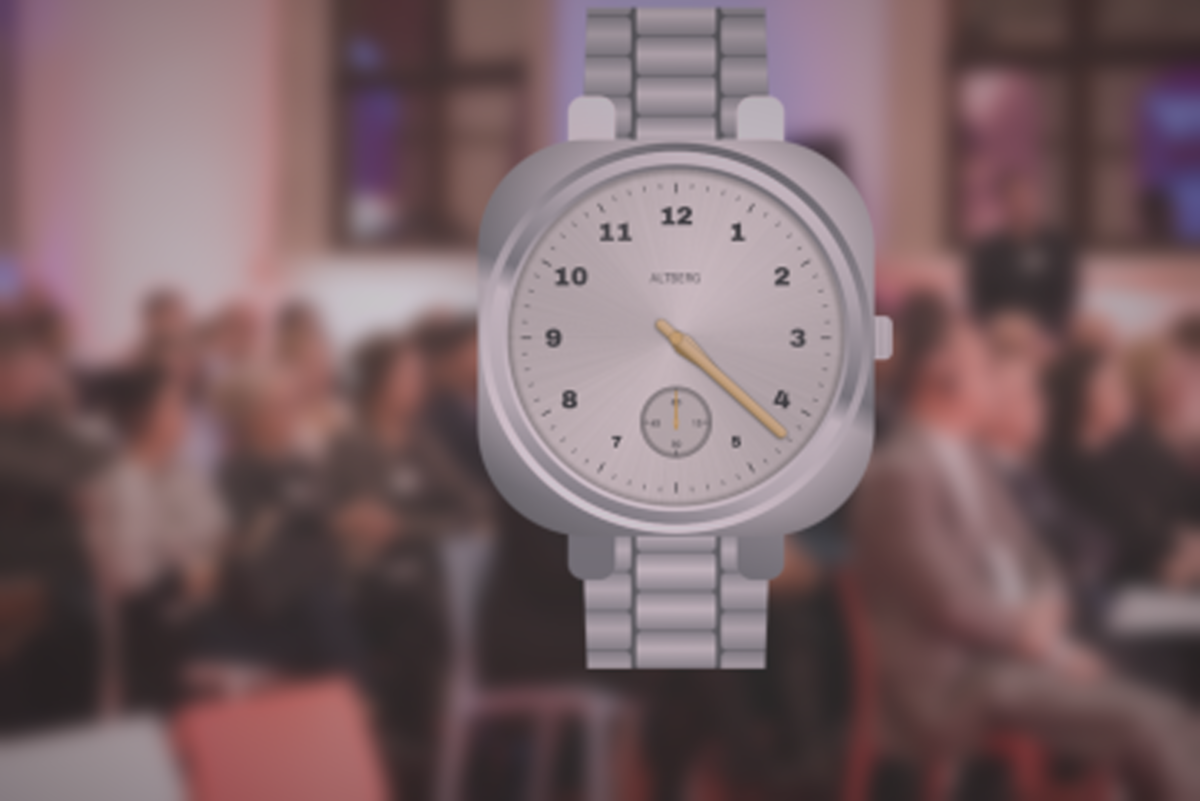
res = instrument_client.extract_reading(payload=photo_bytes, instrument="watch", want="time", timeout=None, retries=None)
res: 4:22
